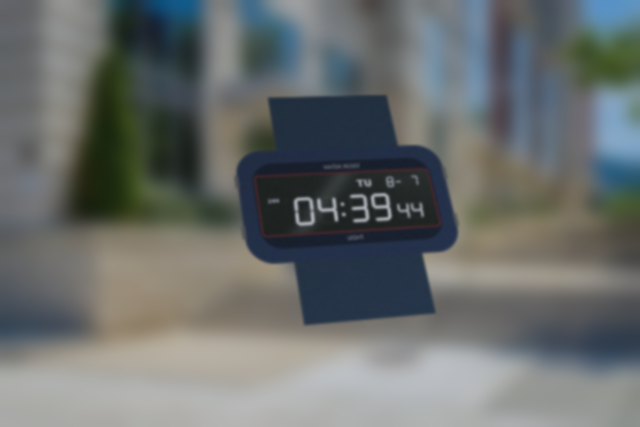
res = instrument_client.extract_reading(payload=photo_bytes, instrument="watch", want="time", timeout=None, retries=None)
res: 4:39:44
